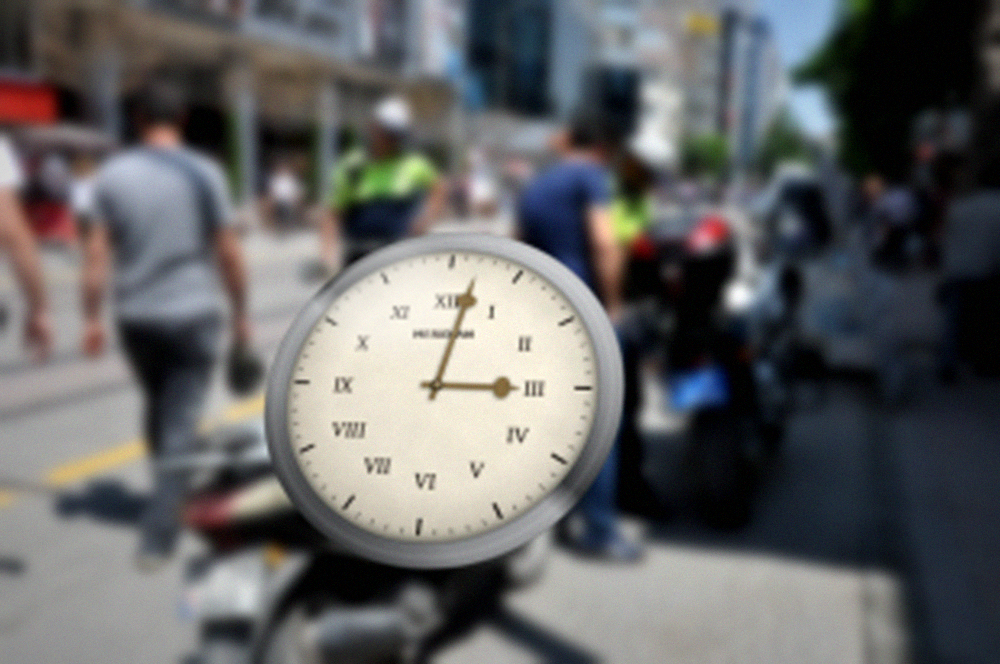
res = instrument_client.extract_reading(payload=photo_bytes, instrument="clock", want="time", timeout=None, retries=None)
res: 3:02
